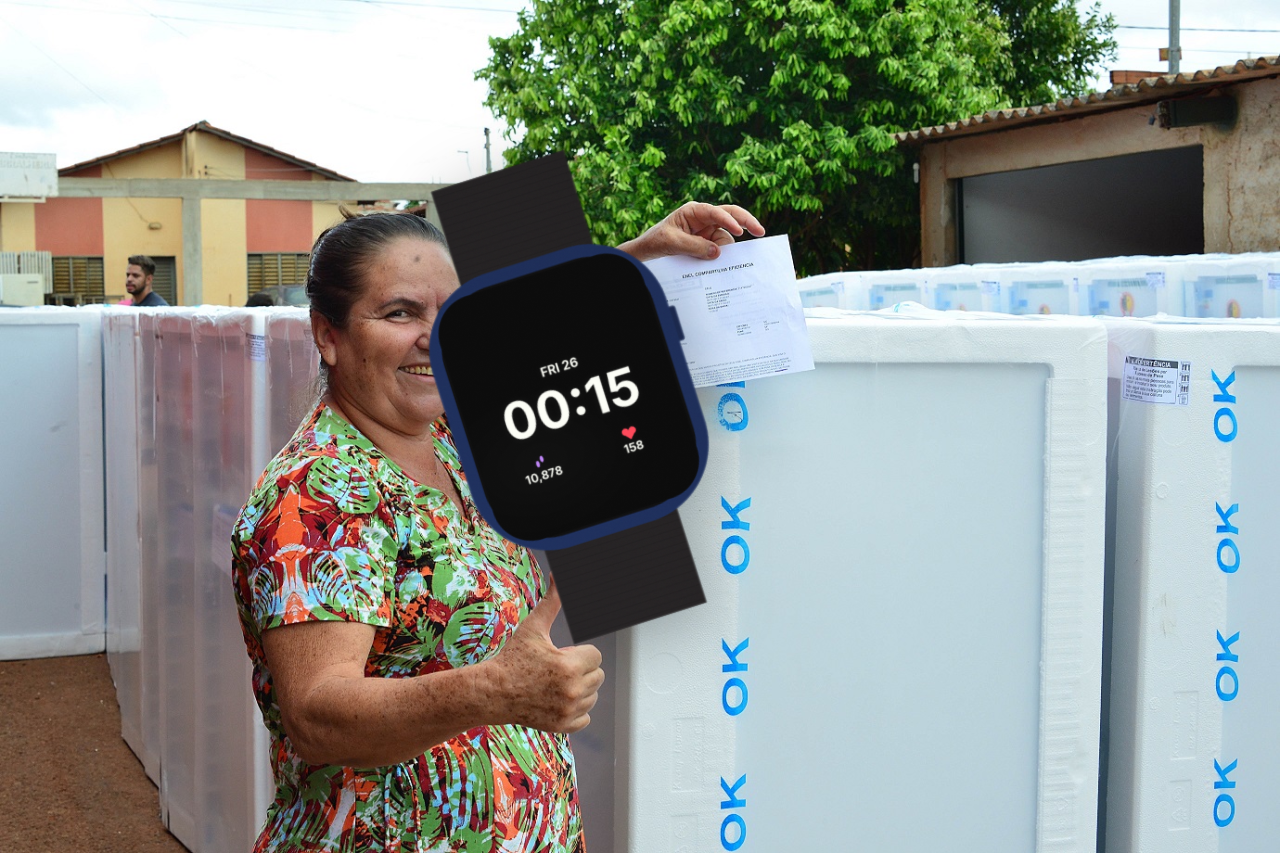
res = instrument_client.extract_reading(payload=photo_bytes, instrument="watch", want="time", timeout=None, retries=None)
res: 0:15
